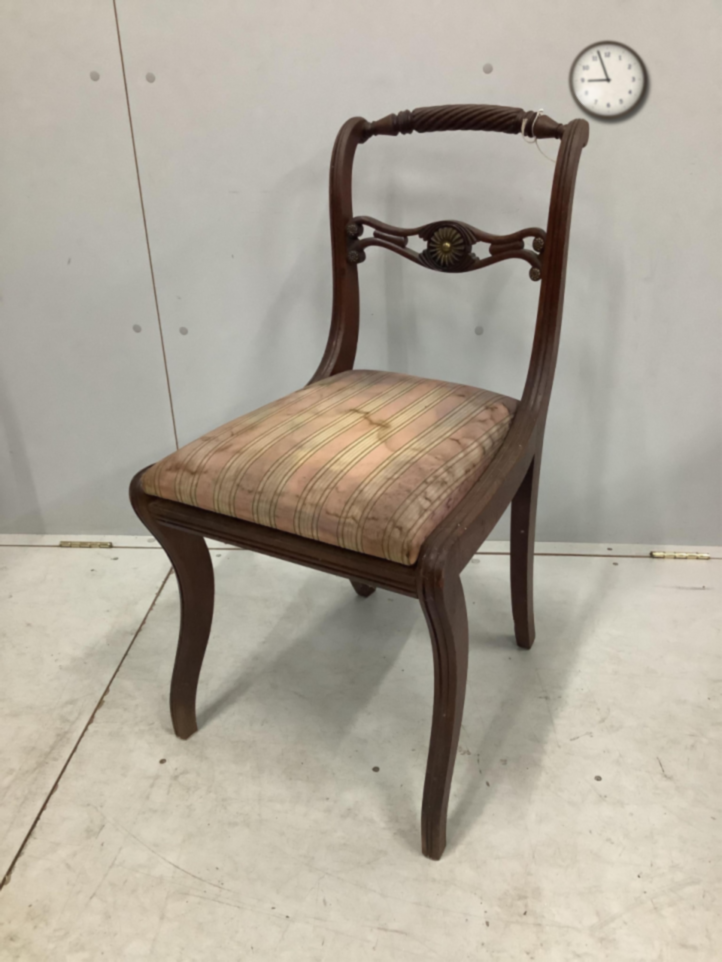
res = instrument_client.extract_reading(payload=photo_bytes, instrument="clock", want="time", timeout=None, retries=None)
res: 8:57
